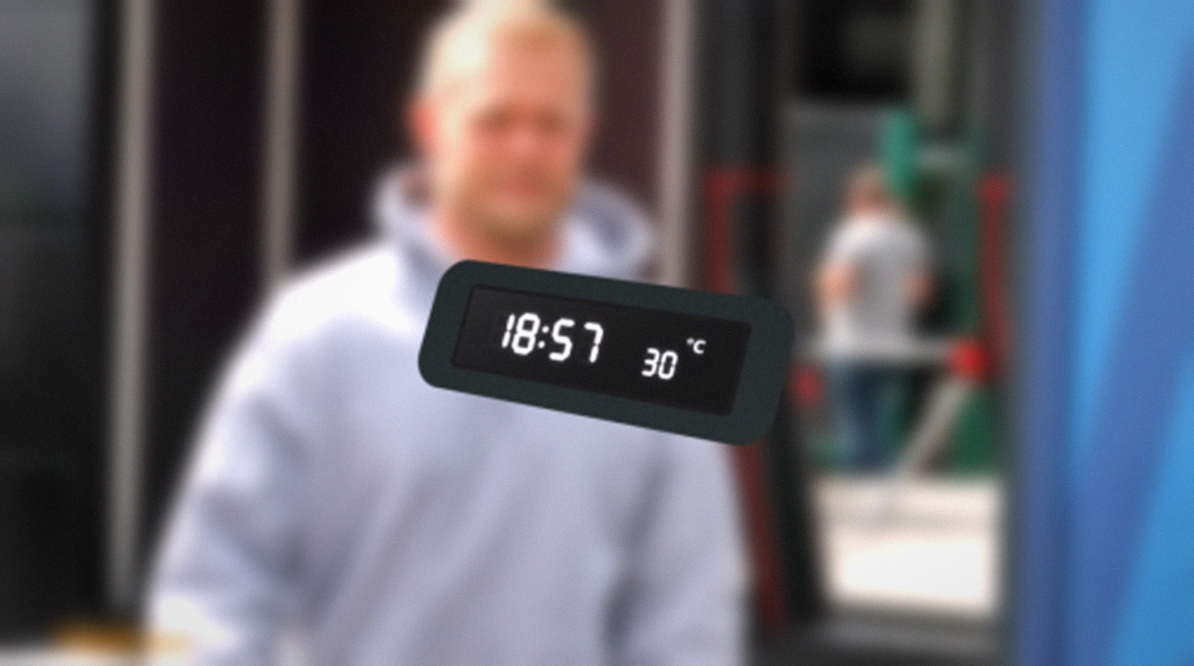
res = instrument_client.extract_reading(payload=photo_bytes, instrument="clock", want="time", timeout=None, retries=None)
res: 18:57
